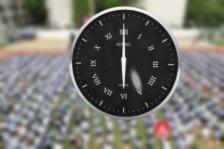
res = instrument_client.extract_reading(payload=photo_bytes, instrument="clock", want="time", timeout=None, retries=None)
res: 6:00
